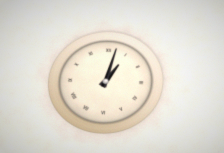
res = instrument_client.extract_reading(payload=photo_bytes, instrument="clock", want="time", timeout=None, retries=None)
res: 1:02
